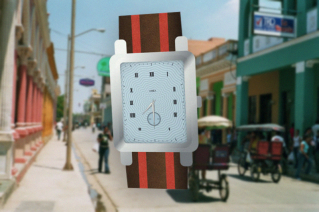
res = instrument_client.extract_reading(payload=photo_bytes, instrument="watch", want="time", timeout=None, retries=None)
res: 7:30
